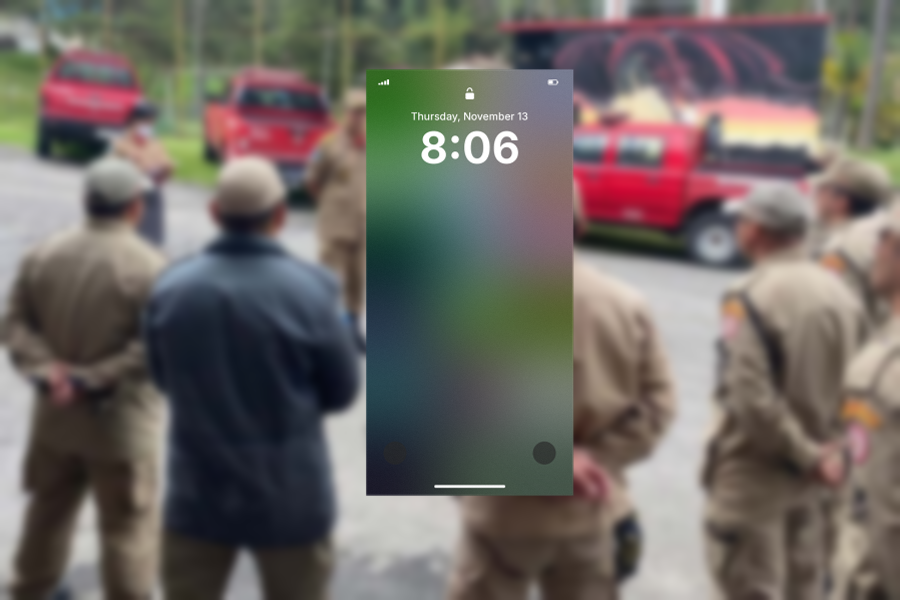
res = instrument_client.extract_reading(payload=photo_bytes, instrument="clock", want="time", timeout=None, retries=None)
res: 8:06
